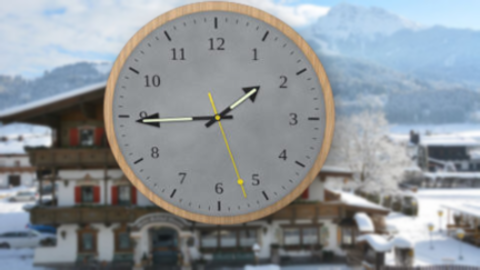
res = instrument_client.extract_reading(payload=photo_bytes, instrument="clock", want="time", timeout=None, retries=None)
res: 1:44:27
